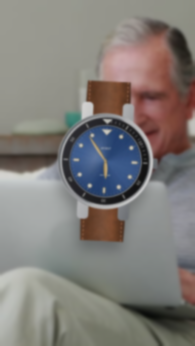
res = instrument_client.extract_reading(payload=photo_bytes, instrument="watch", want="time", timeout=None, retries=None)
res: 5:54
